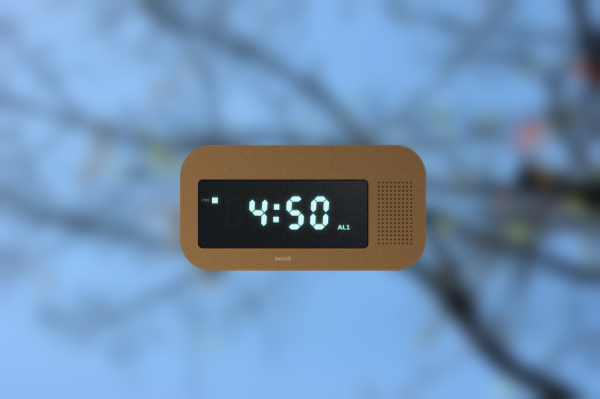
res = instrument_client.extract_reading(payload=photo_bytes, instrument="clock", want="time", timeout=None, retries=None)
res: 4:50
